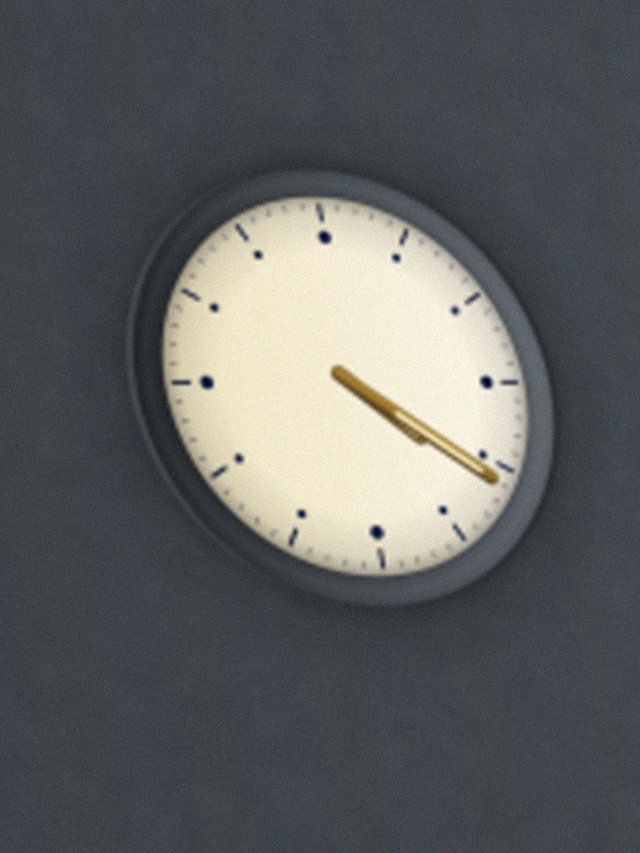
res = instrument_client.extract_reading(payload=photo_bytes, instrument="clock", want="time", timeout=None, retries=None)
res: 4:21
